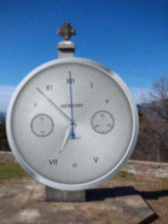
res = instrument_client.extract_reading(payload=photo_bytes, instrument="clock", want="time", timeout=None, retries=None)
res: 6:53
